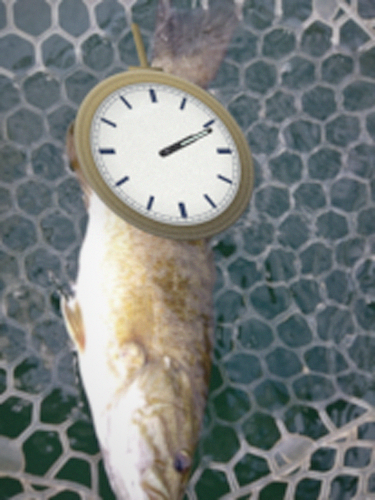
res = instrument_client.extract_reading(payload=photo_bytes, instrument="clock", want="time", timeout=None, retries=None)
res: 2:11
